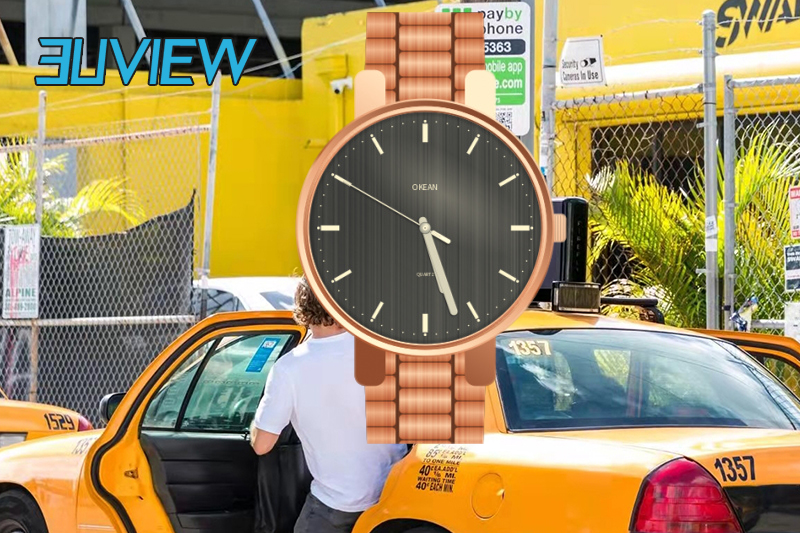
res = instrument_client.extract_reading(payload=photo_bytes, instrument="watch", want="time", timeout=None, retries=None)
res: 5:26:50
